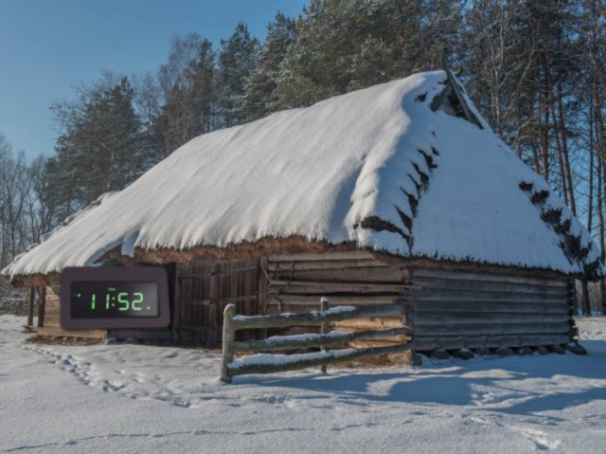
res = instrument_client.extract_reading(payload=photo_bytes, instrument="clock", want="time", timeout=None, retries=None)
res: 11:52
